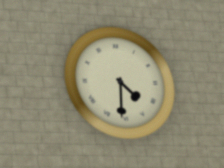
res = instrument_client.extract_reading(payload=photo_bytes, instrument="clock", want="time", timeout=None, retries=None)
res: 4:31
